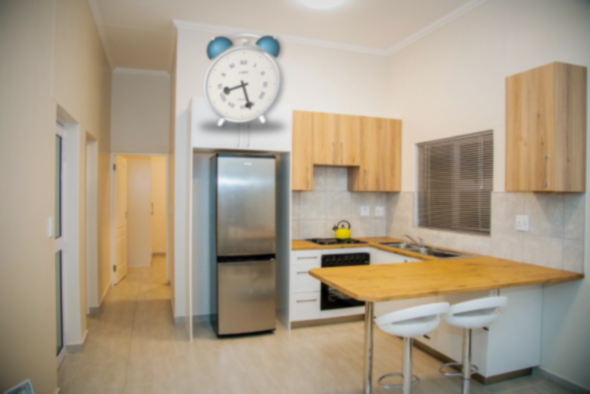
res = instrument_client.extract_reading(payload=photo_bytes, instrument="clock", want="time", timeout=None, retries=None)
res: 8:27
